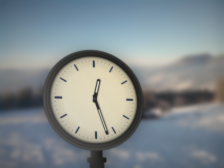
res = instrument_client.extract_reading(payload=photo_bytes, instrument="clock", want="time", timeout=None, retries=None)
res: 12:27
